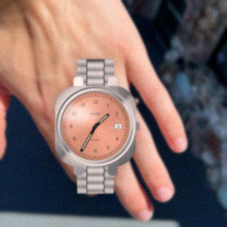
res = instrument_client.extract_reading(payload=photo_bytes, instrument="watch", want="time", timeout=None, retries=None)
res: 1:35
